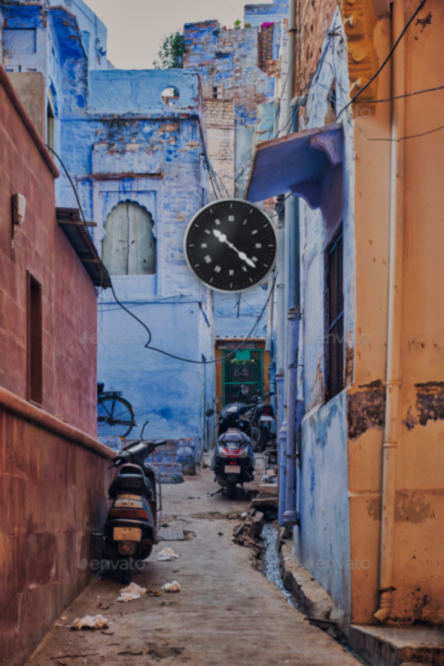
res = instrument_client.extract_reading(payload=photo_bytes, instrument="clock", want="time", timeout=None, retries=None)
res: 10:22
